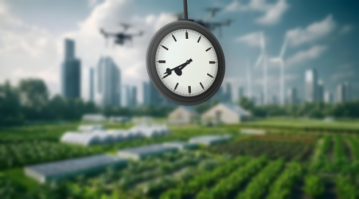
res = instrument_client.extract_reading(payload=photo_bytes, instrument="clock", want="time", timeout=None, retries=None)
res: 7:41
